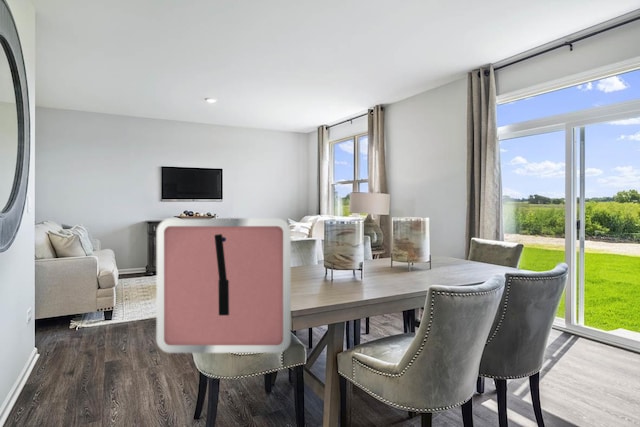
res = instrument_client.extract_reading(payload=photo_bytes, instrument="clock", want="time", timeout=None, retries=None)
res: 5:59
